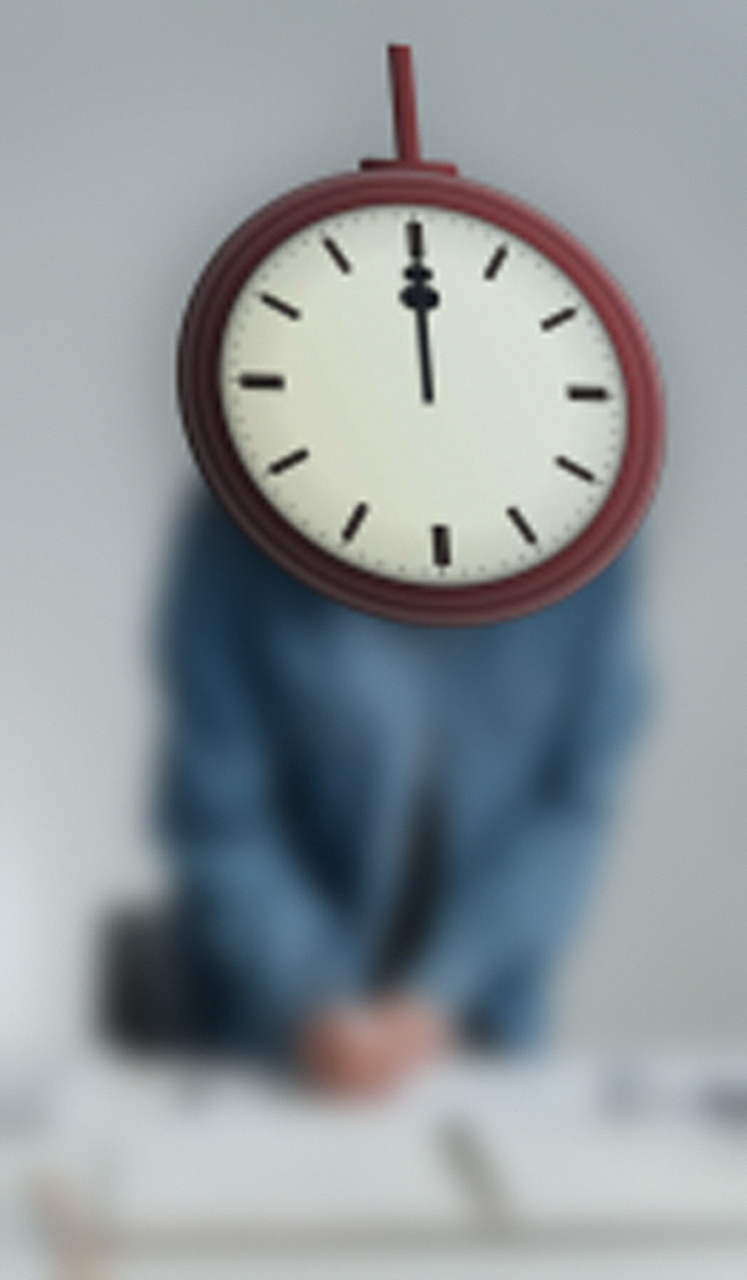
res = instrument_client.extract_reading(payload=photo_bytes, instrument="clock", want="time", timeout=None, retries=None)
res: 12:00
